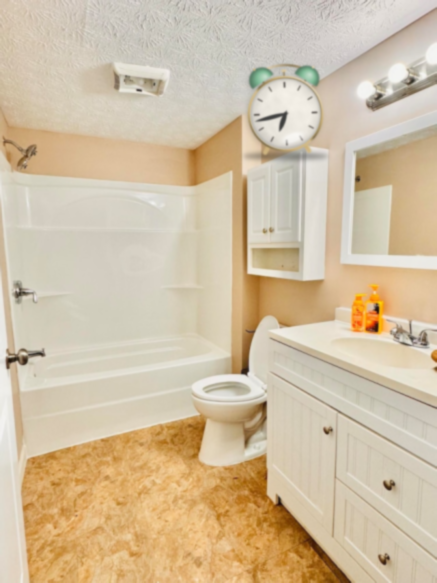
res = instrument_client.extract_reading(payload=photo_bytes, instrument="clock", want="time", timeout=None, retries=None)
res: 6:43
